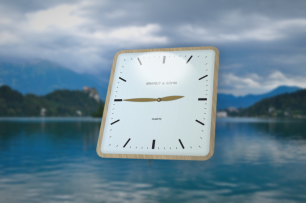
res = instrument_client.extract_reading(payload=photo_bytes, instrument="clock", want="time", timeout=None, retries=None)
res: 2:45
